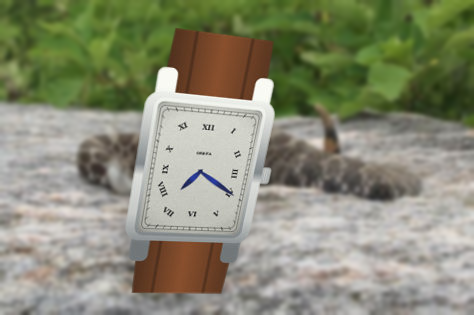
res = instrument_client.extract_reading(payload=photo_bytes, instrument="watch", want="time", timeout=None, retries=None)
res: 7:20
